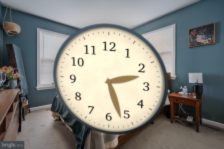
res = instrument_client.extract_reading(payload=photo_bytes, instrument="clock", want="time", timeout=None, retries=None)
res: 2:27
